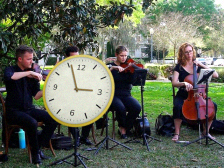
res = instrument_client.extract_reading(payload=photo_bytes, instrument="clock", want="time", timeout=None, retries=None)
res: 2:56
